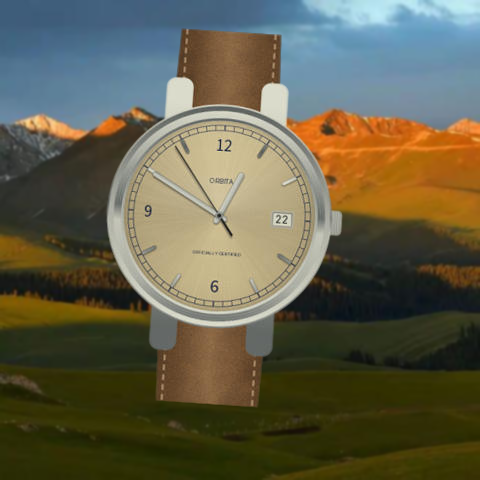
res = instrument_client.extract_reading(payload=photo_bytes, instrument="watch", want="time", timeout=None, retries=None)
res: 12:49:54
